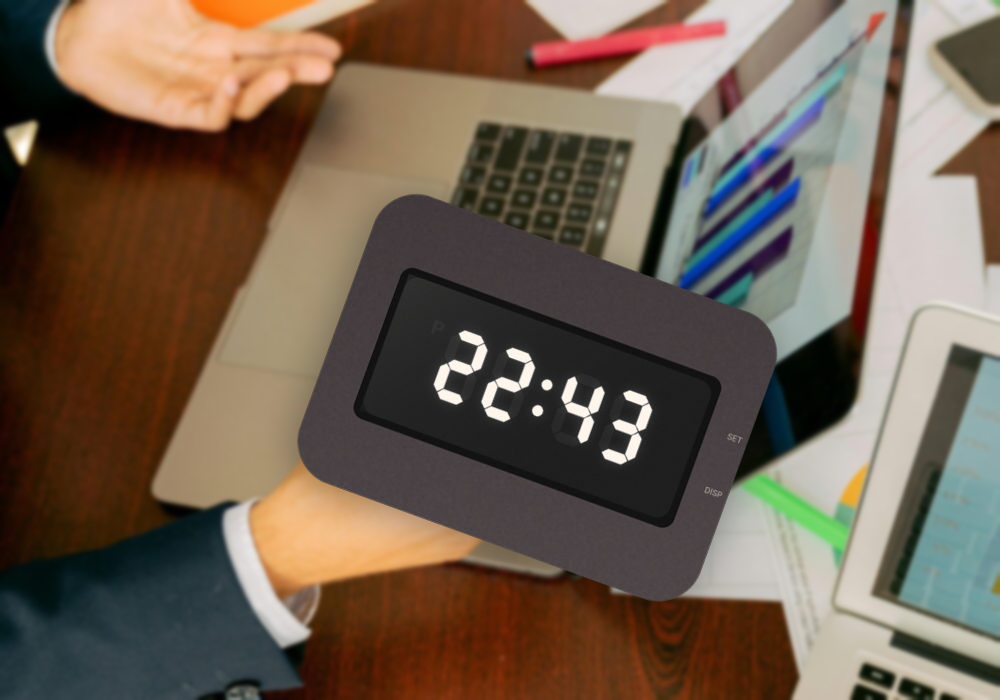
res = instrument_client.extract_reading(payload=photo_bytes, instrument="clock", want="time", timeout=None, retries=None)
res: 22:43
